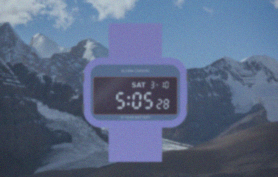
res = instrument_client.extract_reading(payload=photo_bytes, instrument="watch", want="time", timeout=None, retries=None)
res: 5:05:28
